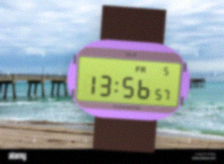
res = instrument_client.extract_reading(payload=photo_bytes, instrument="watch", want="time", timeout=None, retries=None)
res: 13:56
